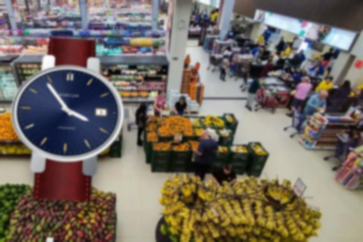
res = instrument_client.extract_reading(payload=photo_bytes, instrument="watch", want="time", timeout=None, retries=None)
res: 3:54
